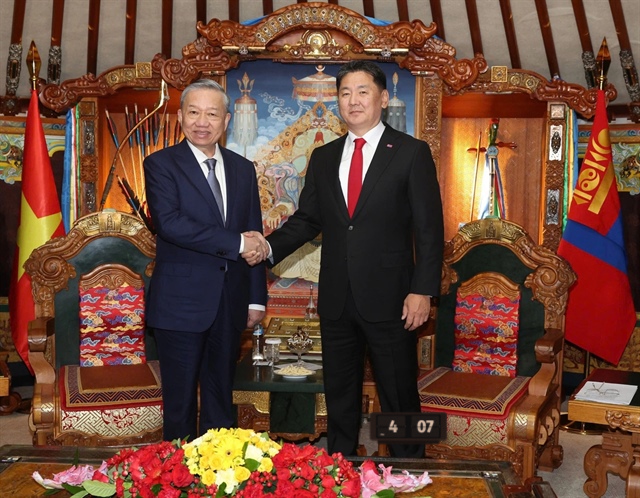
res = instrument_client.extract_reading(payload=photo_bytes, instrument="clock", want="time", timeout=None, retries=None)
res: 4:07
